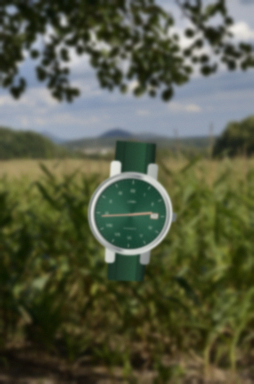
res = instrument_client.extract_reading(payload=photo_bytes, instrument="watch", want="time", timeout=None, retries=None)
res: 2:44
